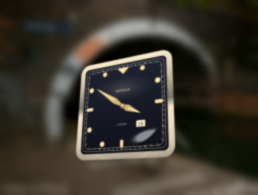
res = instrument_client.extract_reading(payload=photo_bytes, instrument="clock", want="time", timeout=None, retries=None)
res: 3:51
